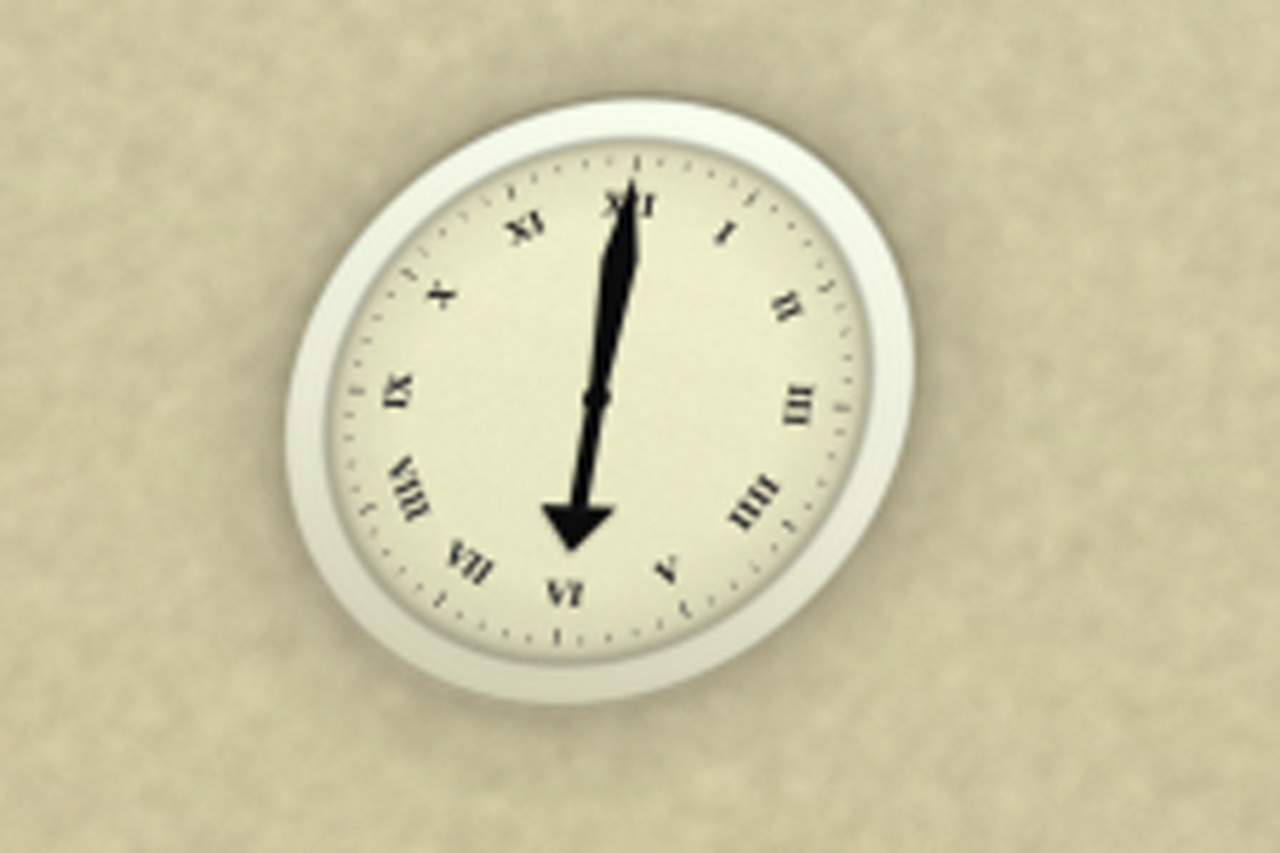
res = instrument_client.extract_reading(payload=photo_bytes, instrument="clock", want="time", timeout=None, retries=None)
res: 6:00
